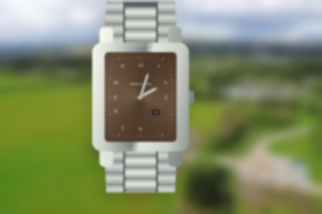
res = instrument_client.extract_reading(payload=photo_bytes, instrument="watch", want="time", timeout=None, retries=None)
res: 2:03
